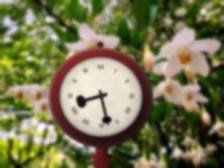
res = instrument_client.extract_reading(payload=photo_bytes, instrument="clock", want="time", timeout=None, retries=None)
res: 8:28
